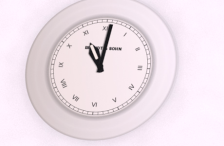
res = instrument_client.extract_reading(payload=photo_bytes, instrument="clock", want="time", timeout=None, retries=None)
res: 11:01
